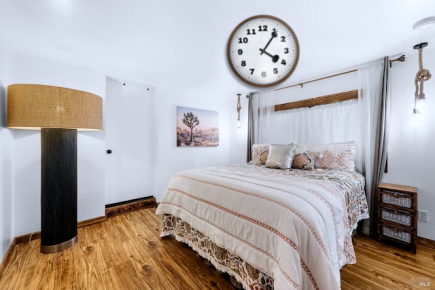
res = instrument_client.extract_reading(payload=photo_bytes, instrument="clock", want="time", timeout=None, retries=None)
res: 4:06
